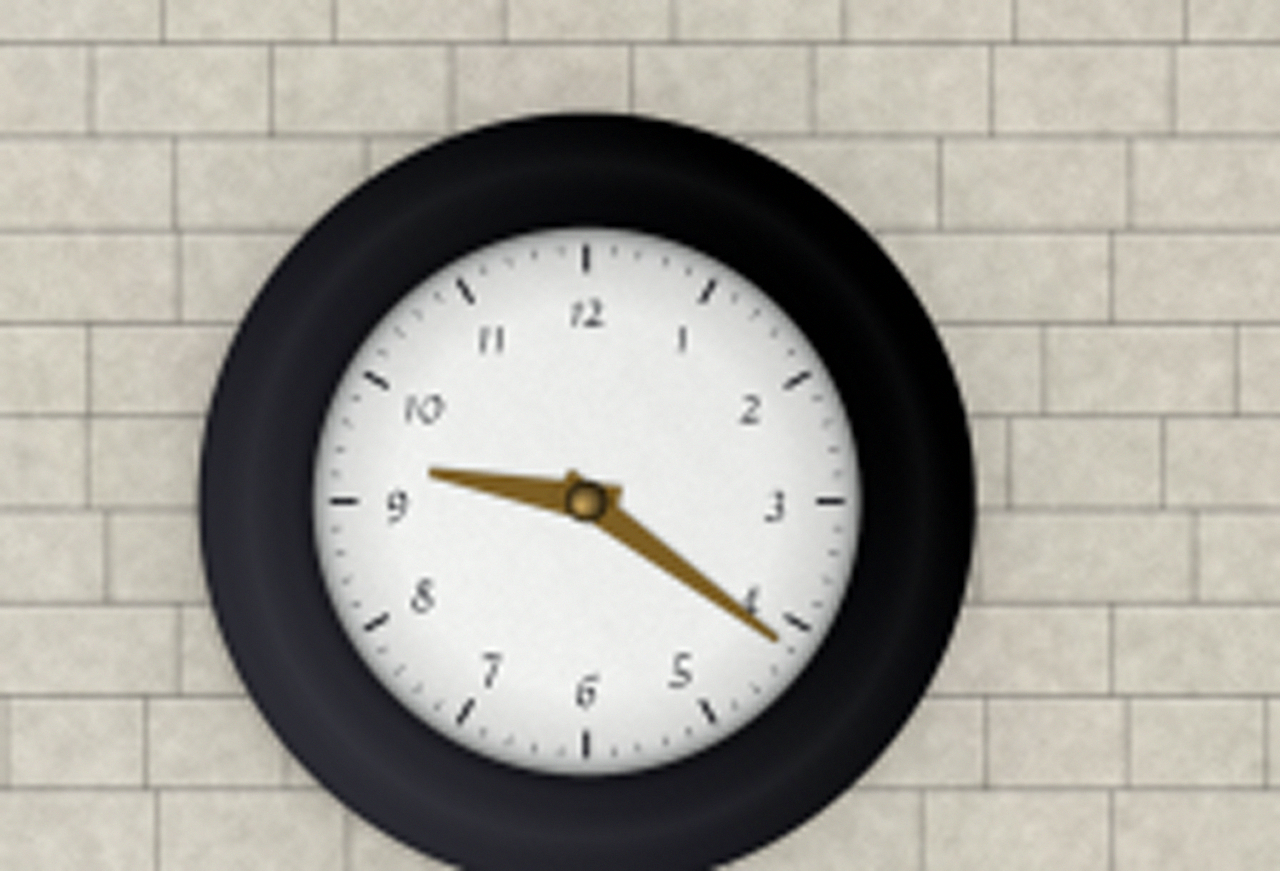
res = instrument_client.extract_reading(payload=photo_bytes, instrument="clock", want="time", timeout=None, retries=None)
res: 9:21
